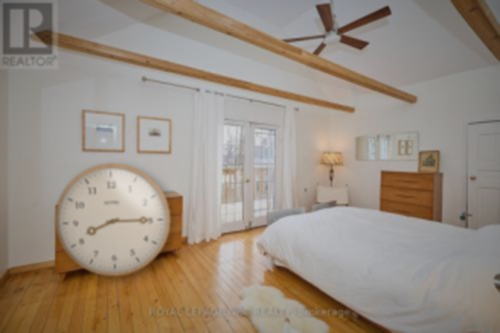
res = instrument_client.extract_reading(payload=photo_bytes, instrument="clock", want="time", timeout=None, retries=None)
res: 8:15
